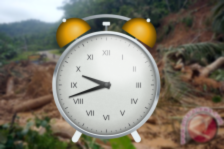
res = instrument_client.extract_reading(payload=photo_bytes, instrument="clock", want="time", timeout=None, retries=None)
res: 9:42
